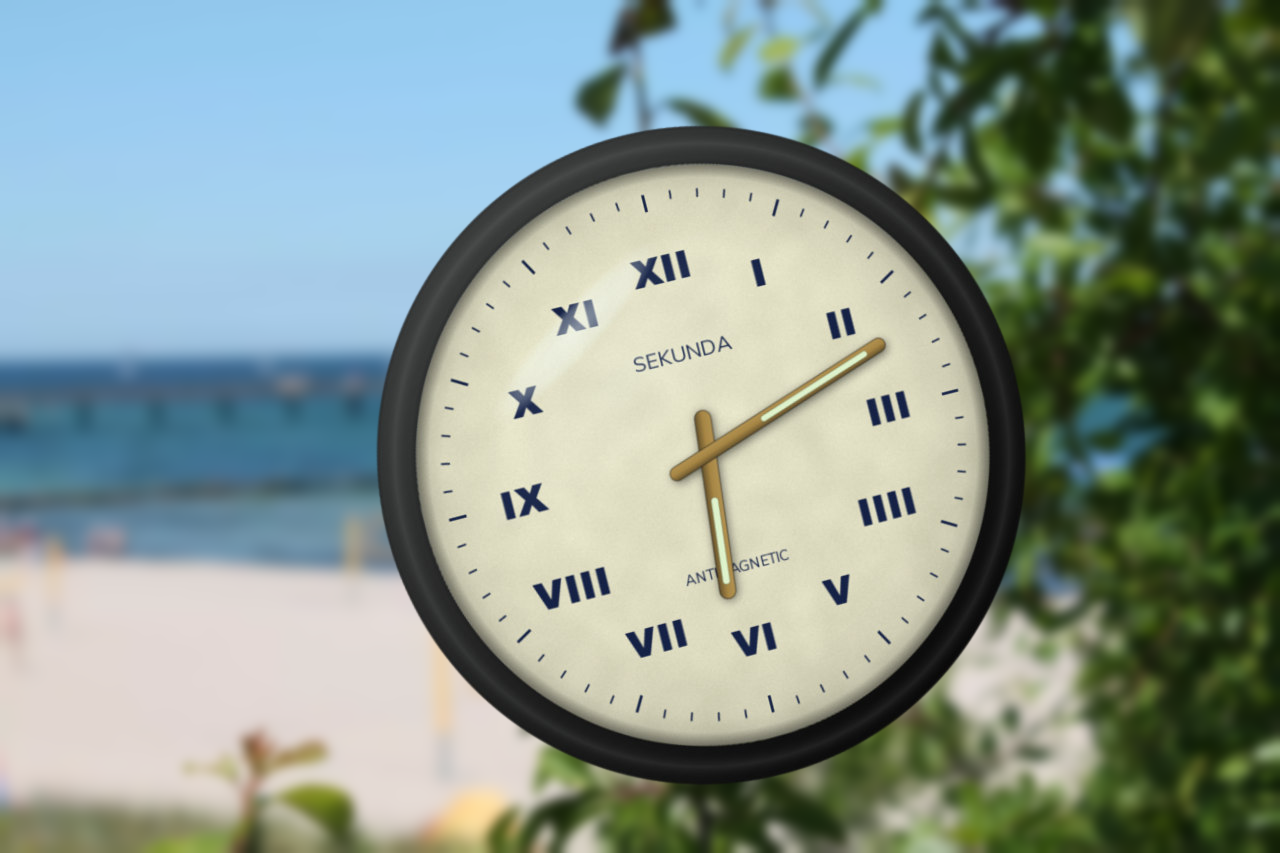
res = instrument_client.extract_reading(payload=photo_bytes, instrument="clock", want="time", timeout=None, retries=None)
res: 6:12
